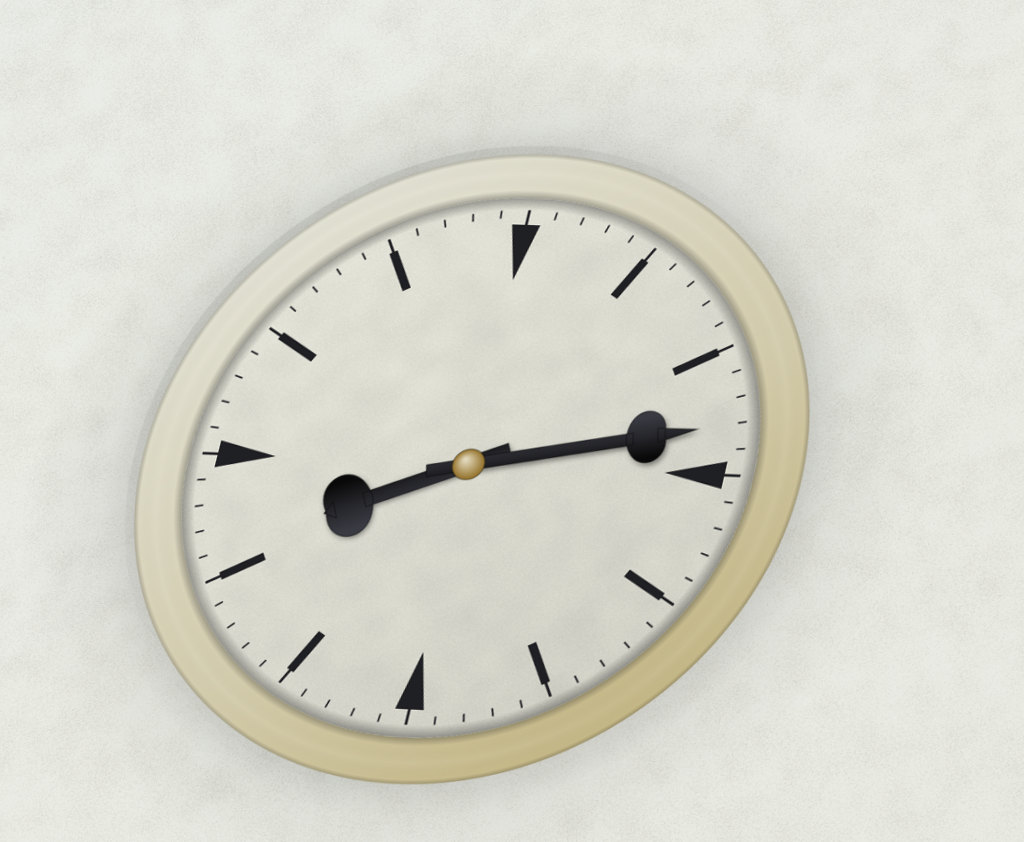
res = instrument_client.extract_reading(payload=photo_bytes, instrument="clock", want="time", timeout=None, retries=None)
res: 8:13
